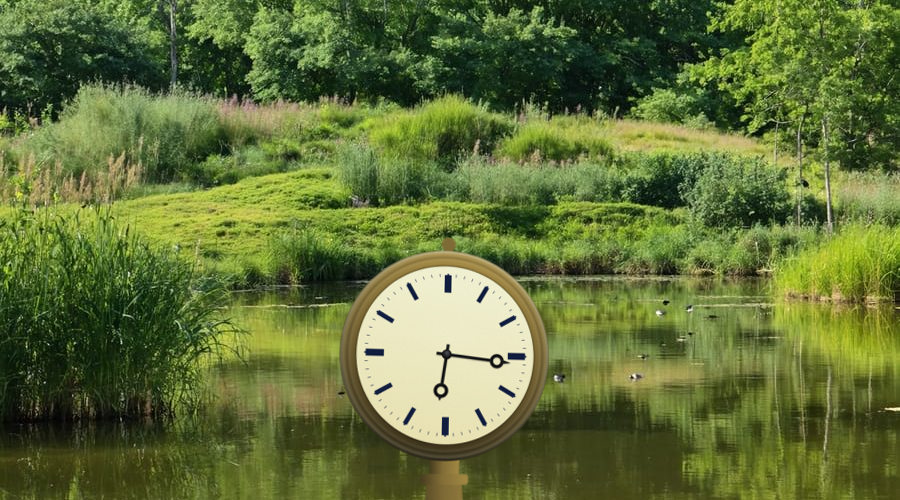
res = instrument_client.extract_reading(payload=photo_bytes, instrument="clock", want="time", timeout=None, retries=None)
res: 6:16
